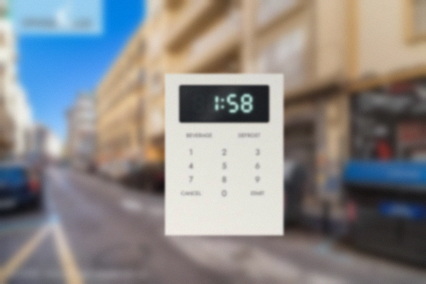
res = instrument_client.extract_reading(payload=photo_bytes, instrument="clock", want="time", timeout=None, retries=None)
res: 1:58
